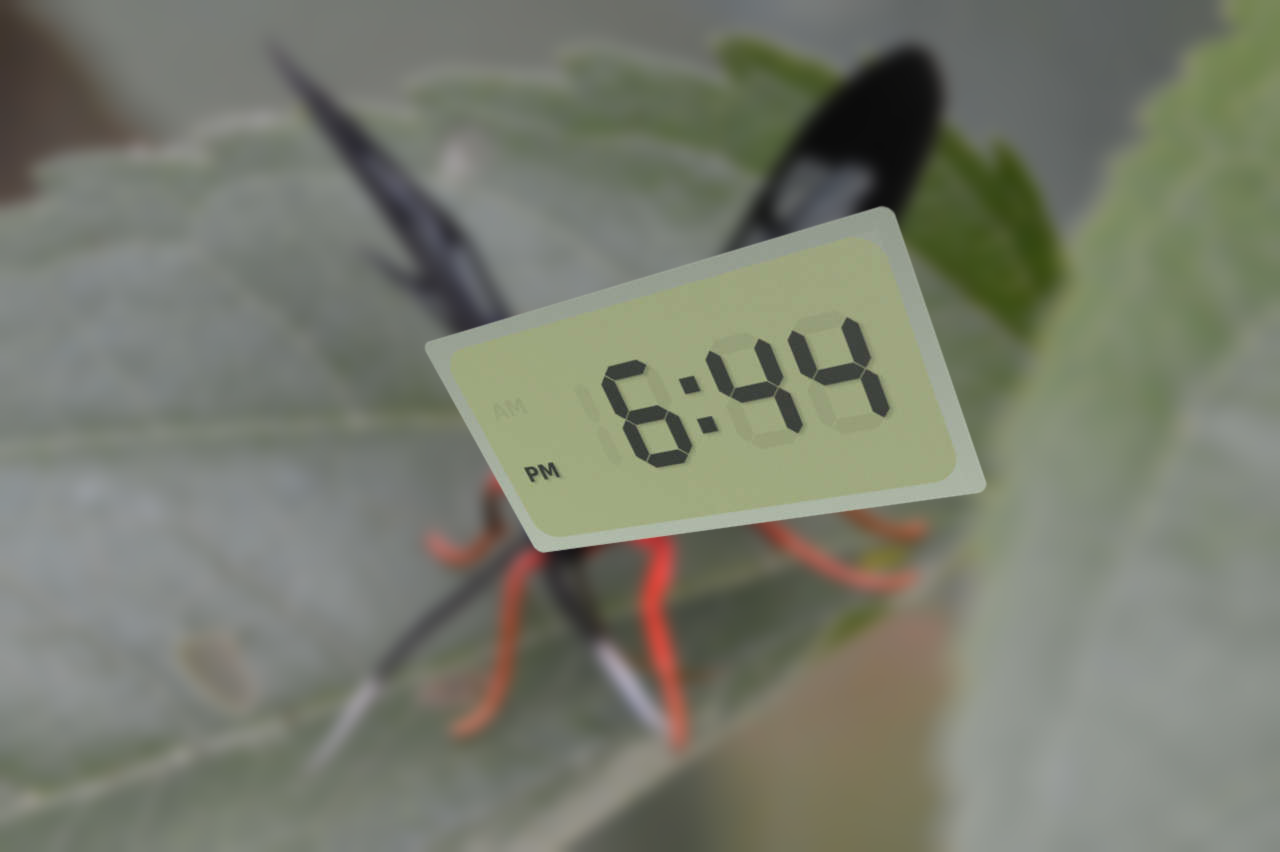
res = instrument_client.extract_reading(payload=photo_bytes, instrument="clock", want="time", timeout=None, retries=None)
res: 6:44
